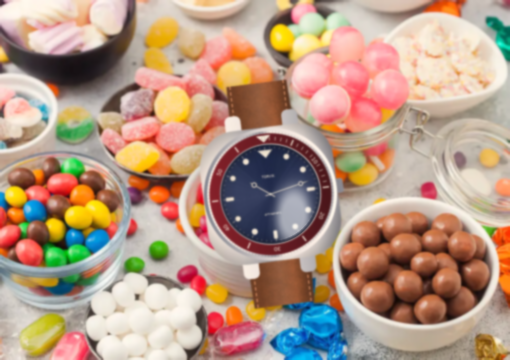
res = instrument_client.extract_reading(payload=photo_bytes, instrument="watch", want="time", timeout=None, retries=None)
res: 10:13
